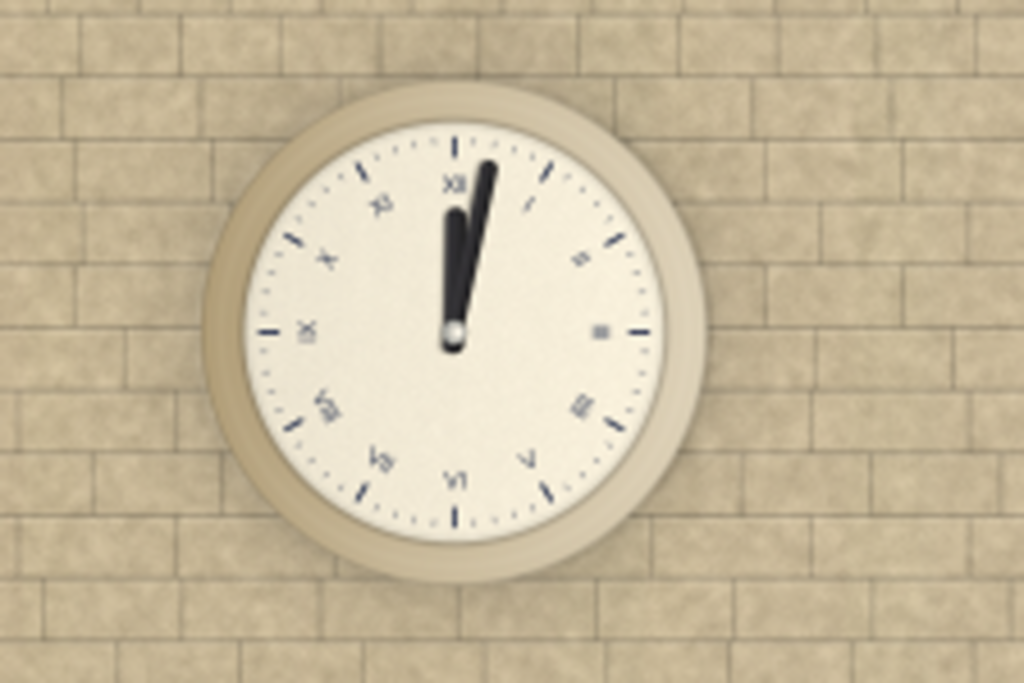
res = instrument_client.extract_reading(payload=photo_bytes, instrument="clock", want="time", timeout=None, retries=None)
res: 12:02
